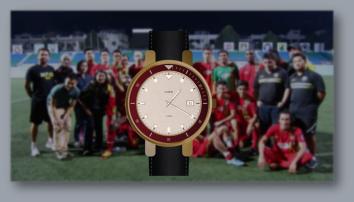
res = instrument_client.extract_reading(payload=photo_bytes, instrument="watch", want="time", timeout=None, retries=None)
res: 1:20
